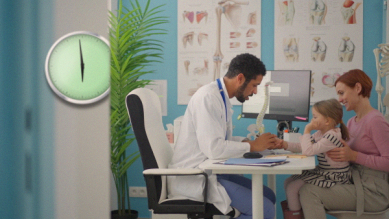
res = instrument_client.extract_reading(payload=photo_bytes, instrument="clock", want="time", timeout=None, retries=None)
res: 5:59
